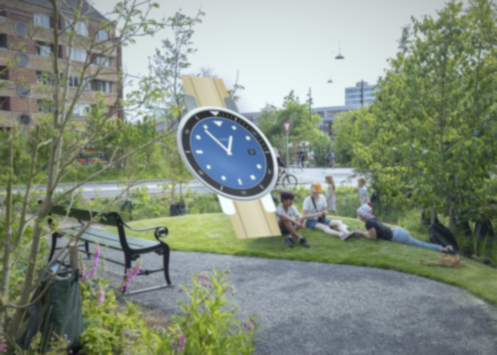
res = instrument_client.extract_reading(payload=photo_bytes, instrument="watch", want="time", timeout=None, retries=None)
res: 12:54
